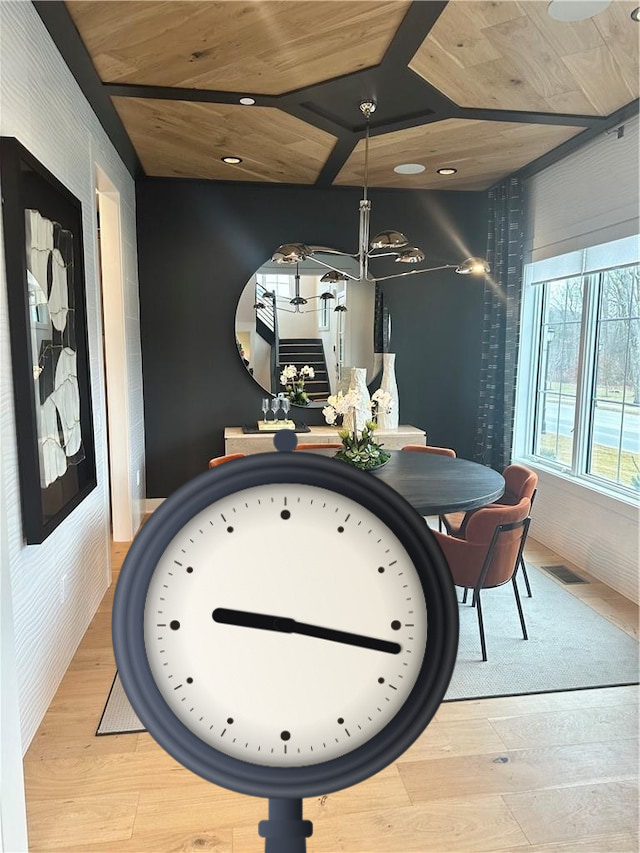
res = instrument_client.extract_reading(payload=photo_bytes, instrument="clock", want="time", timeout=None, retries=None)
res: 9:17
